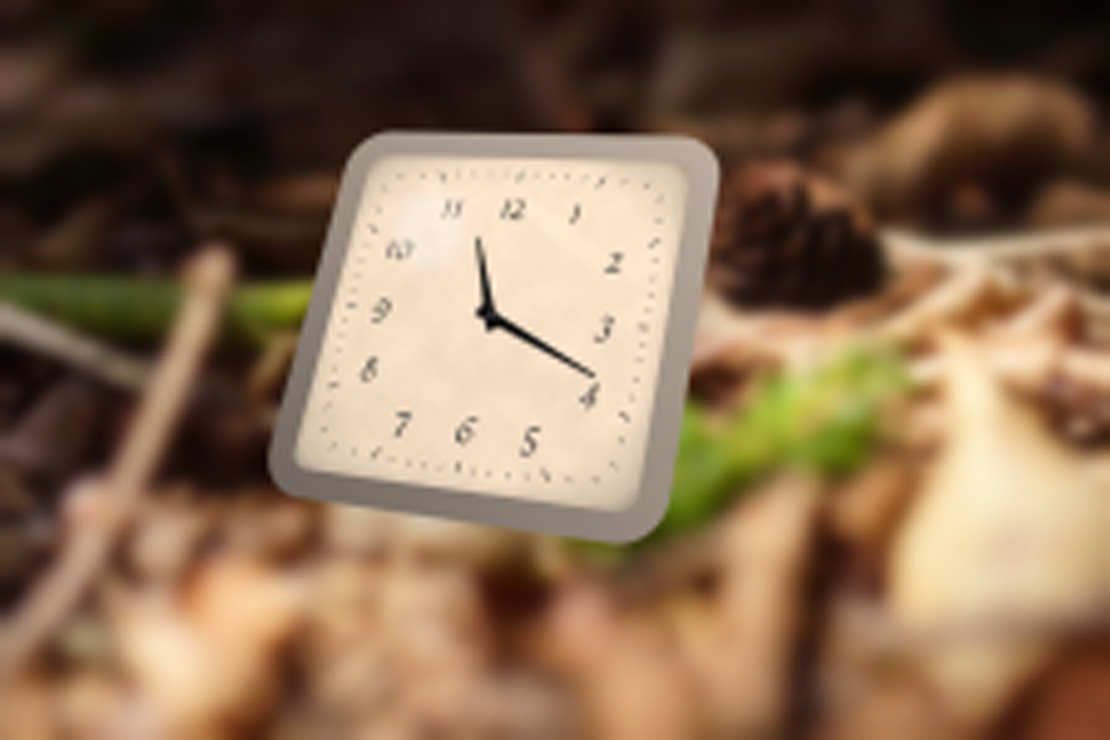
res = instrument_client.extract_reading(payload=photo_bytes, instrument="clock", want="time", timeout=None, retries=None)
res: 11:19
